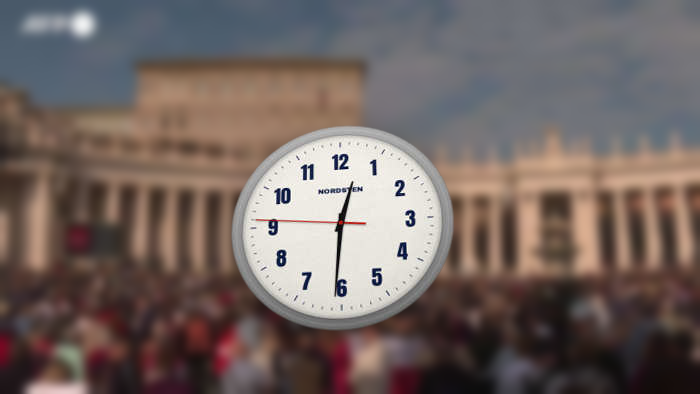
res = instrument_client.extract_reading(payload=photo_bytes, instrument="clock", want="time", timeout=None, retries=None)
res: 12:30:46
